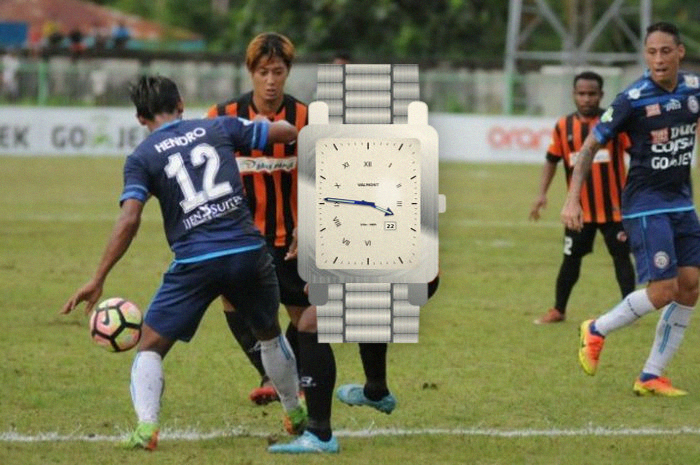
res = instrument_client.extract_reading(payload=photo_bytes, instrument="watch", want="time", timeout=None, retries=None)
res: 3:46
